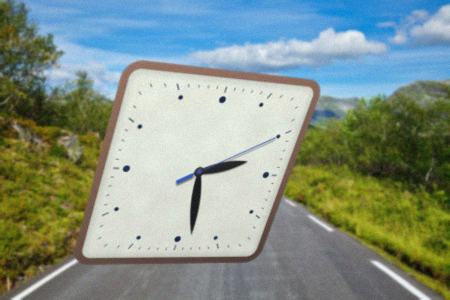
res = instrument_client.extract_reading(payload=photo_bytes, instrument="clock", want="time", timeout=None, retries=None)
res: 2:28:10
